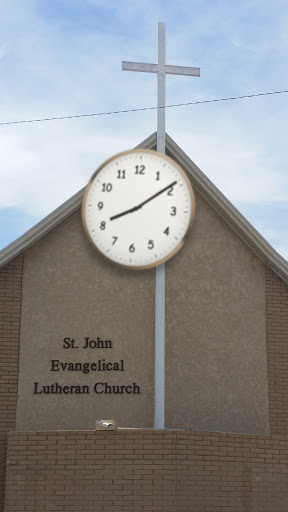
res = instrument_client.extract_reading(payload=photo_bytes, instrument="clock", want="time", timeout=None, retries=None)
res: 8:09
